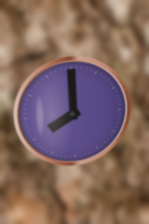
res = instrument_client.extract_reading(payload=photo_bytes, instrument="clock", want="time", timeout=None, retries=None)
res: 8:00
